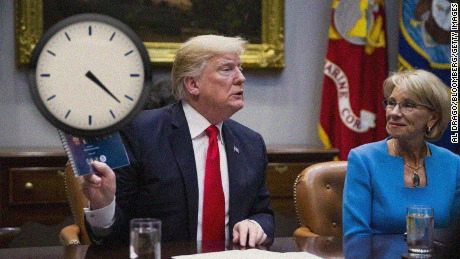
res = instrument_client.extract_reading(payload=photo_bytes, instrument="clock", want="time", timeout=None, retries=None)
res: 4:22
